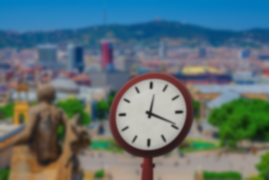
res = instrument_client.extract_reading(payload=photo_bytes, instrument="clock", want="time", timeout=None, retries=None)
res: 12:19
